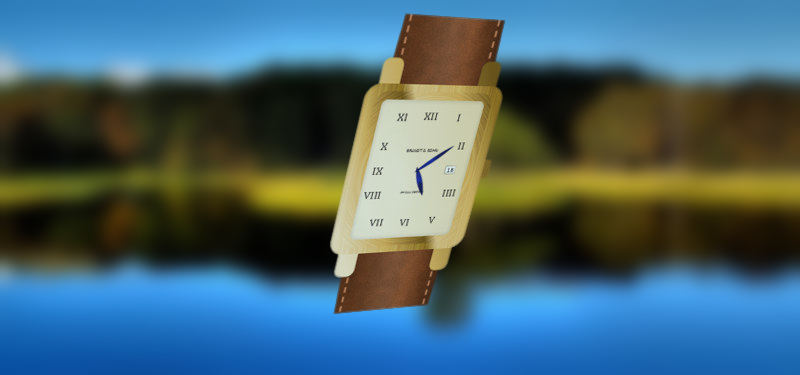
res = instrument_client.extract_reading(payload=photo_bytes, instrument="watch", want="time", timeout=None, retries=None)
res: 5:09
